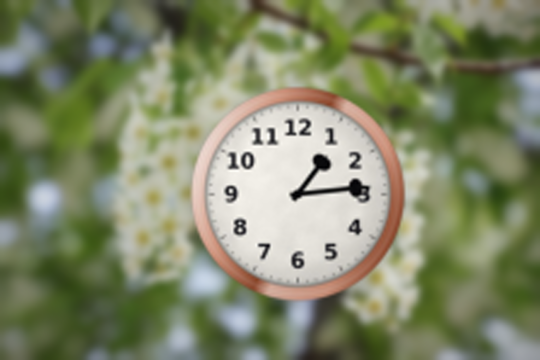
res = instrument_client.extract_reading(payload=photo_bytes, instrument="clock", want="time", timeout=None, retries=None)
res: 1:14
